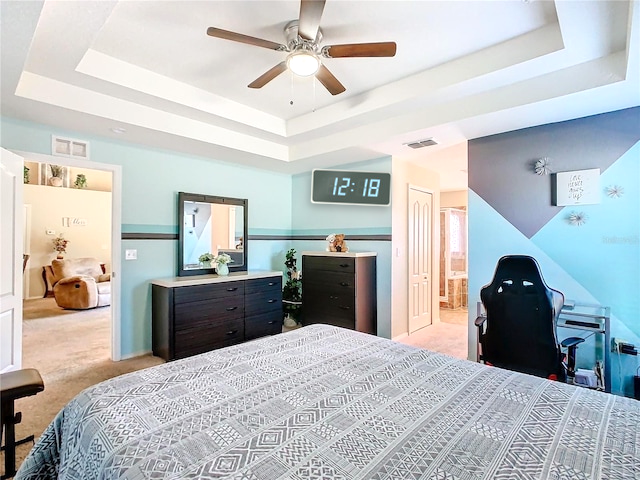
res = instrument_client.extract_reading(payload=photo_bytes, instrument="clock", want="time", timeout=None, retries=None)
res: 12:18
